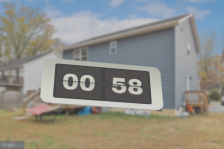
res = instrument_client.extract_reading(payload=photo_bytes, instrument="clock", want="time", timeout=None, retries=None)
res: 0:58
